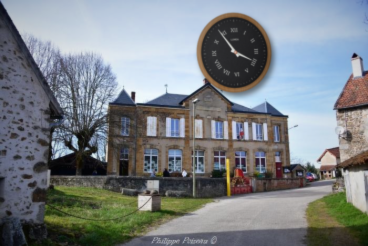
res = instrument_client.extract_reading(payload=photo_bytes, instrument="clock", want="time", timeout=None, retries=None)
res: 3:54
